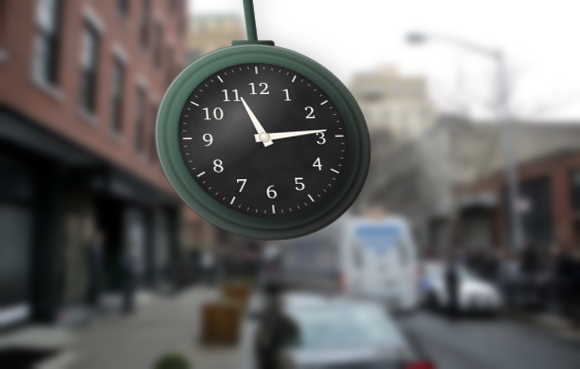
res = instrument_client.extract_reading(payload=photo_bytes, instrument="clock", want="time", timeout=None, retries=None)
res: 11:14
